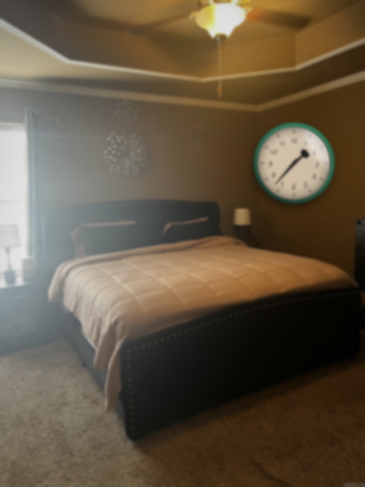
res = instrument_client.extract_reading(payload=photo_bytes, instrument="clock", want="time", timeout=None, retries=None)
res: 1:37
